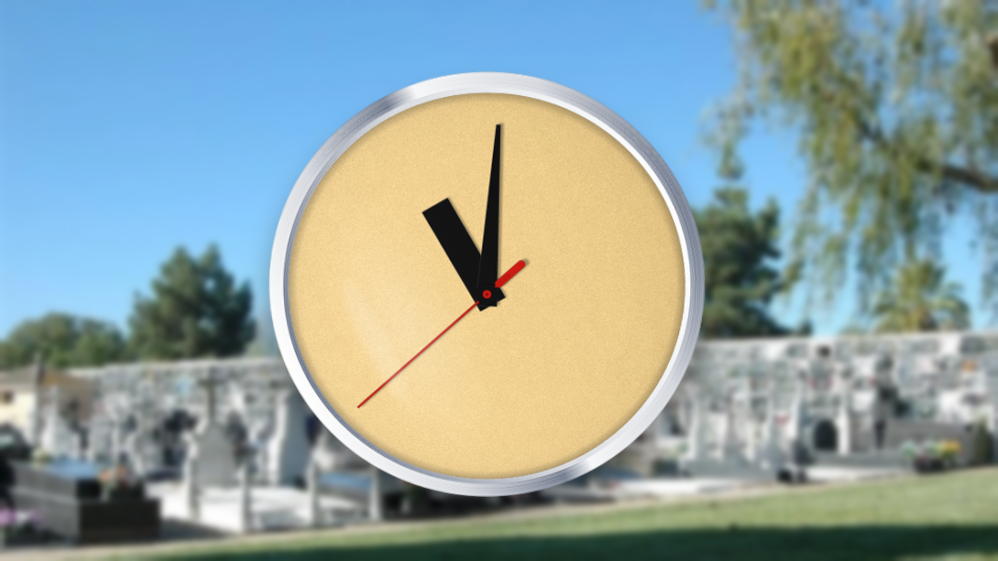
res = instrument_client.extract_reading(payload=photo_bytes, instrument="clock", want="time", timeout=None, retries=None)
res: 11:00:38
